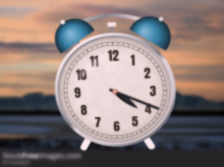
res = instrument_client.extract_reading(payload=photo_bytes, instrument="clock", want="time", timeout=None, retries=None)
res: 4:19
